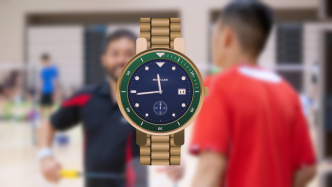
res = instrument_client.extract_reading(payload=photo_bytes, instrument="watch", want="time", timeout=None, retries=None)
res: 11:44
